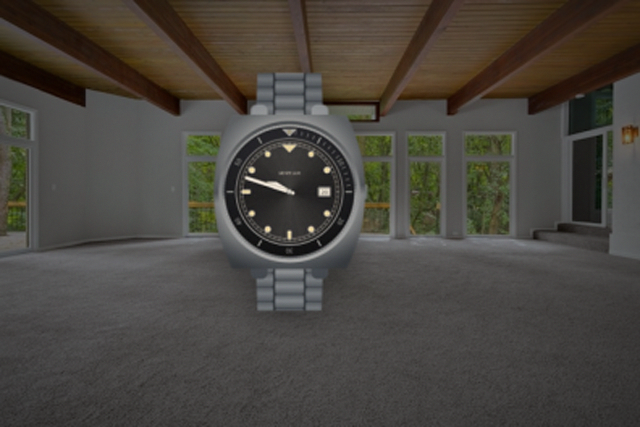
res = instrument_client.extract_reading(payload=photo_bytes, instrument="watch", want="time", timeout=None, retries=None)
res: 9:48
